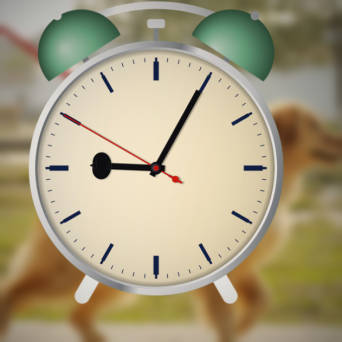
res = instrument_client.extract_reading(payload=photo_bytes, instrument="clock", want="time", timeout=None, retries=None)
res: 9:04:50
